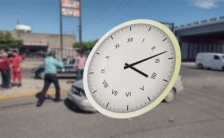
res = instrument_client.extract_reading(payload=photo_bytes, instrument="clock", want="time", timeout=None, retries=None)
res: 4:13
